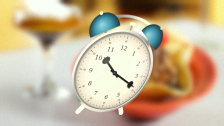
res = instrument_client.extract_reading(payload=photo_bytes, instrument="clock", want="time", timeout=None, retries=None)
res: 10:19
